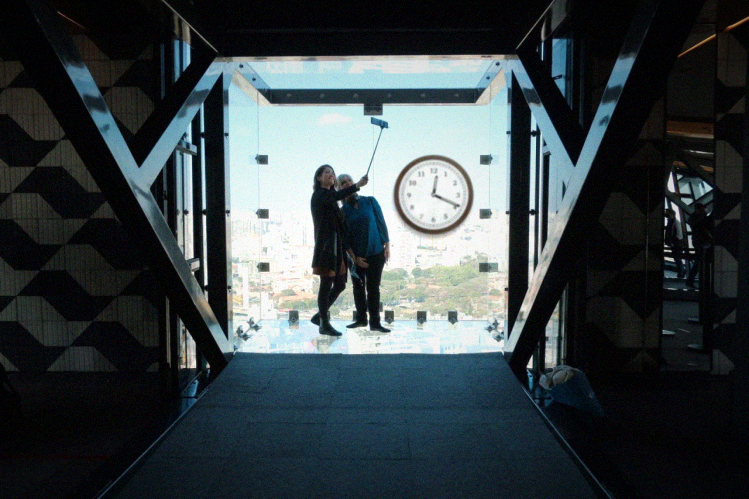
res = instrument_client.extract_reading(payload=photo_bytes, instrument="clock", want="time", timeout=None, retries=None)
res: 12:19
